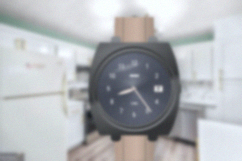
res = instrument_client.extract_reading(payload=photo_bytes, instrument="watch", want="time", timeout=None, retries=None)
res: 8:24
